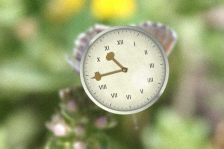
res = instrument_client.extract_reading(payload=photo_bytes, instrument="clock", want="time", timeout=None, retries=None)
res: 10:44
